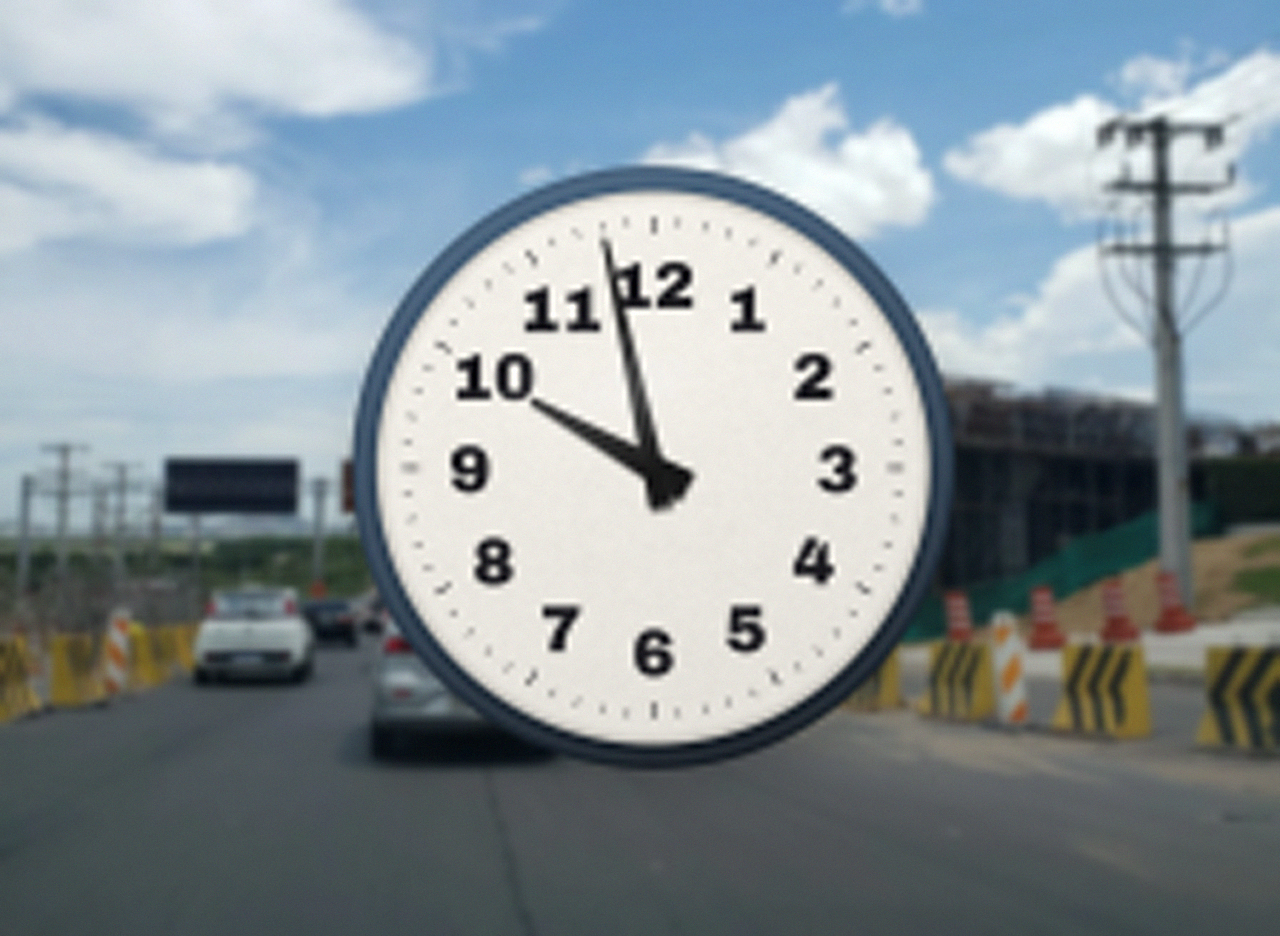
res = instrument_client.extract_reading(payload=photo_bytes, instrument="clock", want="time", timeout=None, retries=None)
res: 9:58
